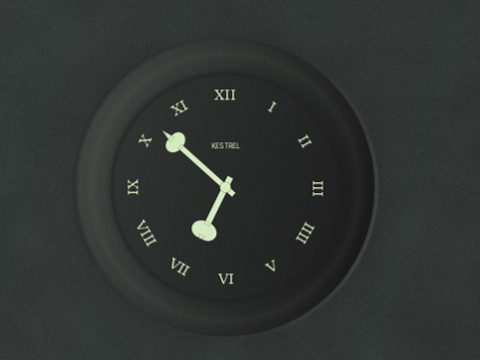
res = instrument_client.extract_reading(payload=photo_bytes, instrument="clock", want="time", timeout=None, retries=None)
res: 6:52
